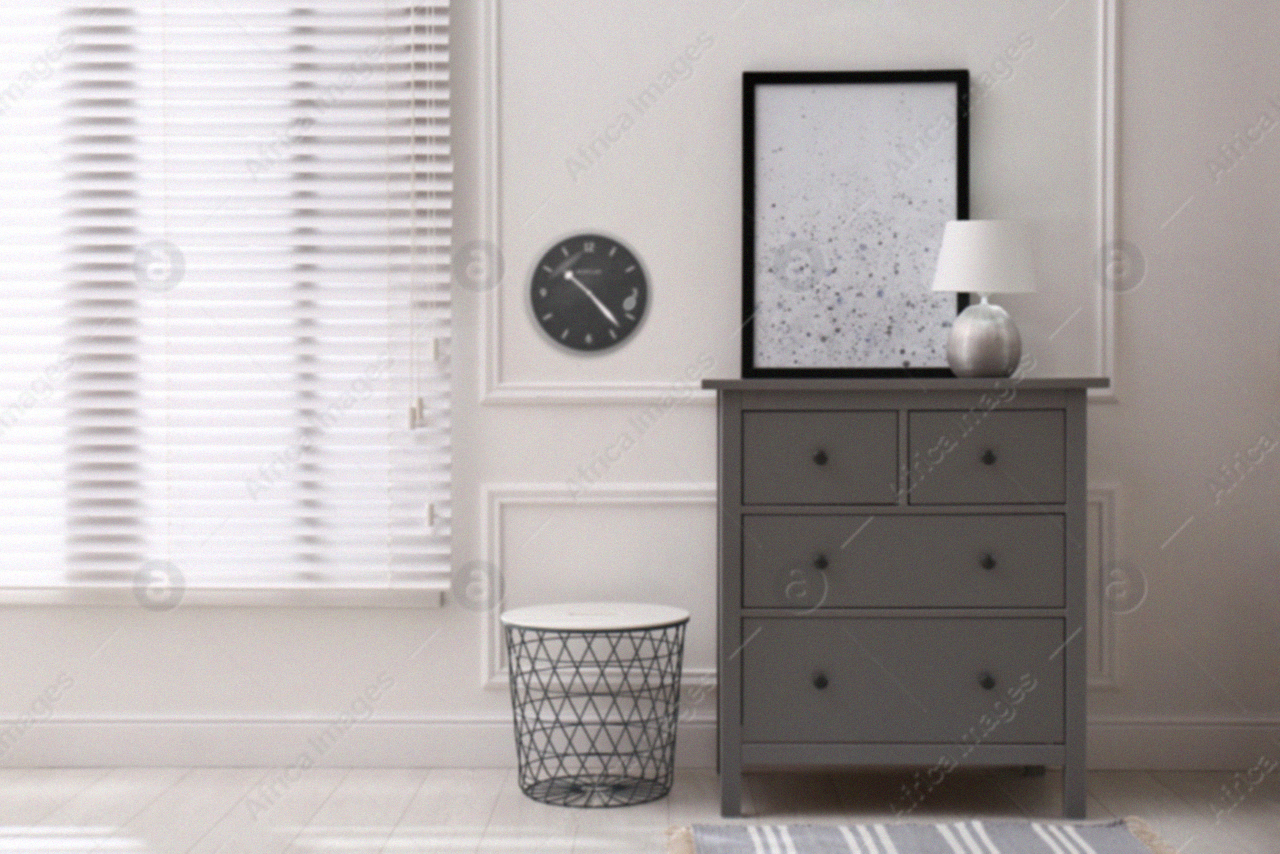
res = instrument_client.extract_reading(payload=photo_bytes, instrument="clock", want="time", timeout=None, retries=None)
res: 10:23
